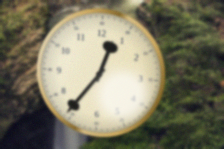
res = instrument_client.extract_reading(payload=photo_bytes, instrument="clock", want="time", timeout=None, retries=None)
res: 12:36
